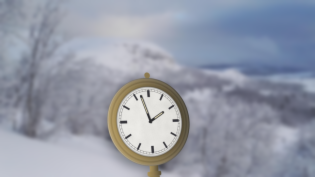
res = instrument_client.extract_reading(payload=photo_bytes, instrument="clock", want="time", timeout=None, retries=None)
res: 1:57
